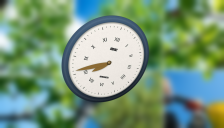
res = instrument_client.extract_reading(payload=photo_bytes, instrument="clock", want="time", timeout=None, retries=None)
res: 7:41
